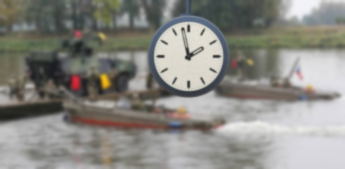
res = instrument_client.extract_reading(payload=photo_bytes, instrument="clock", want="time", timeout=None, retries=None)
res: 1:58
